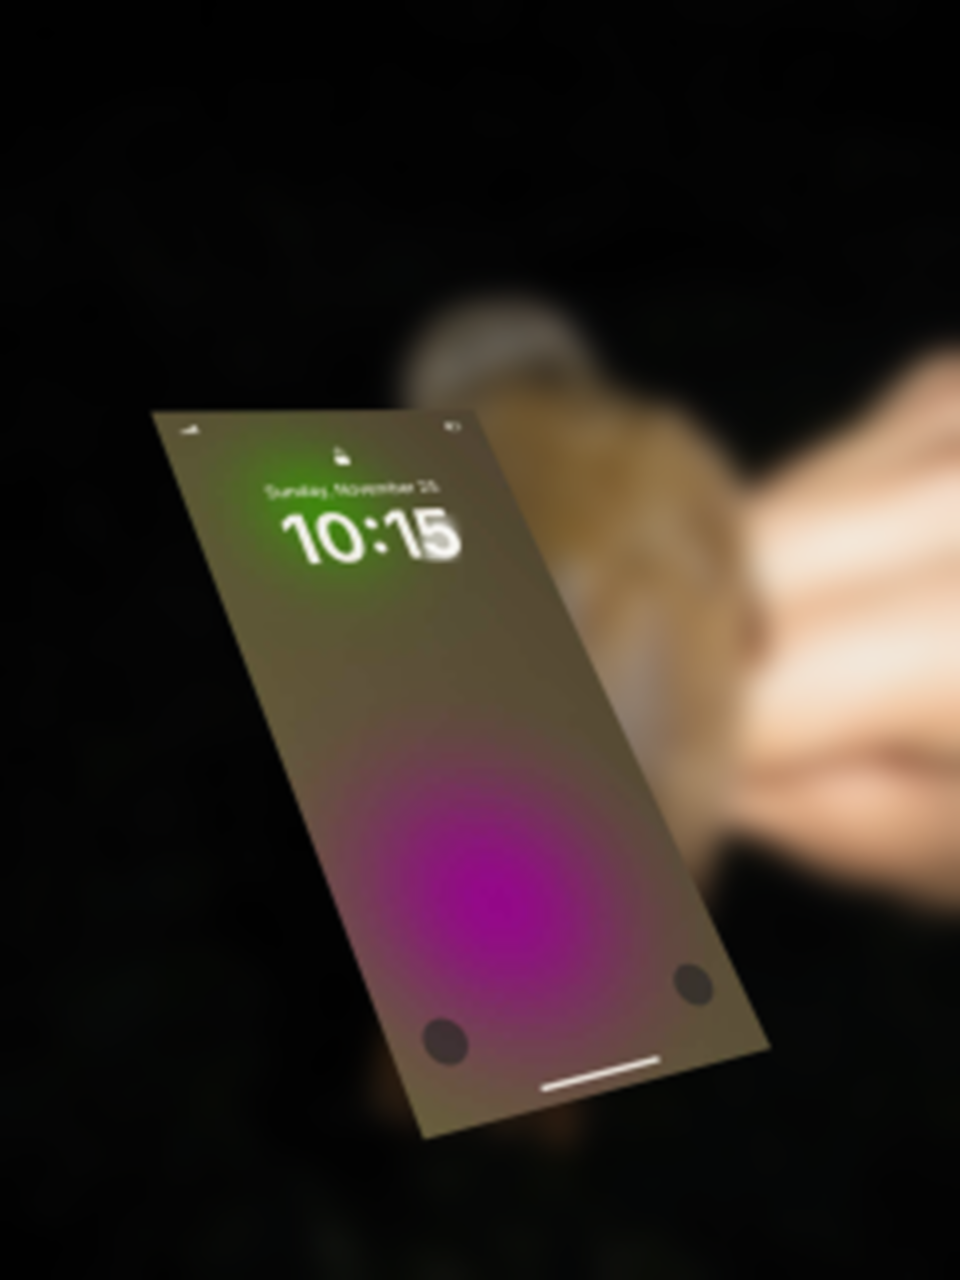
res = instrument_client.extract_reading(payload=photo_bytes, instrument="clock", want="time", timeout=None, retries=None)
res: 10:15
